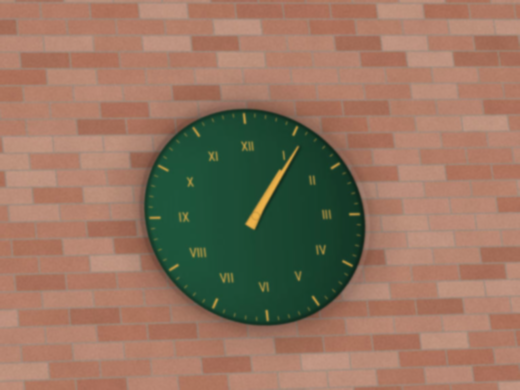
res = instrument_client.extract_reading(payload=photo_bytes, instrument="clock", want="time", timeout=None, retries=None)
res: 1:06
